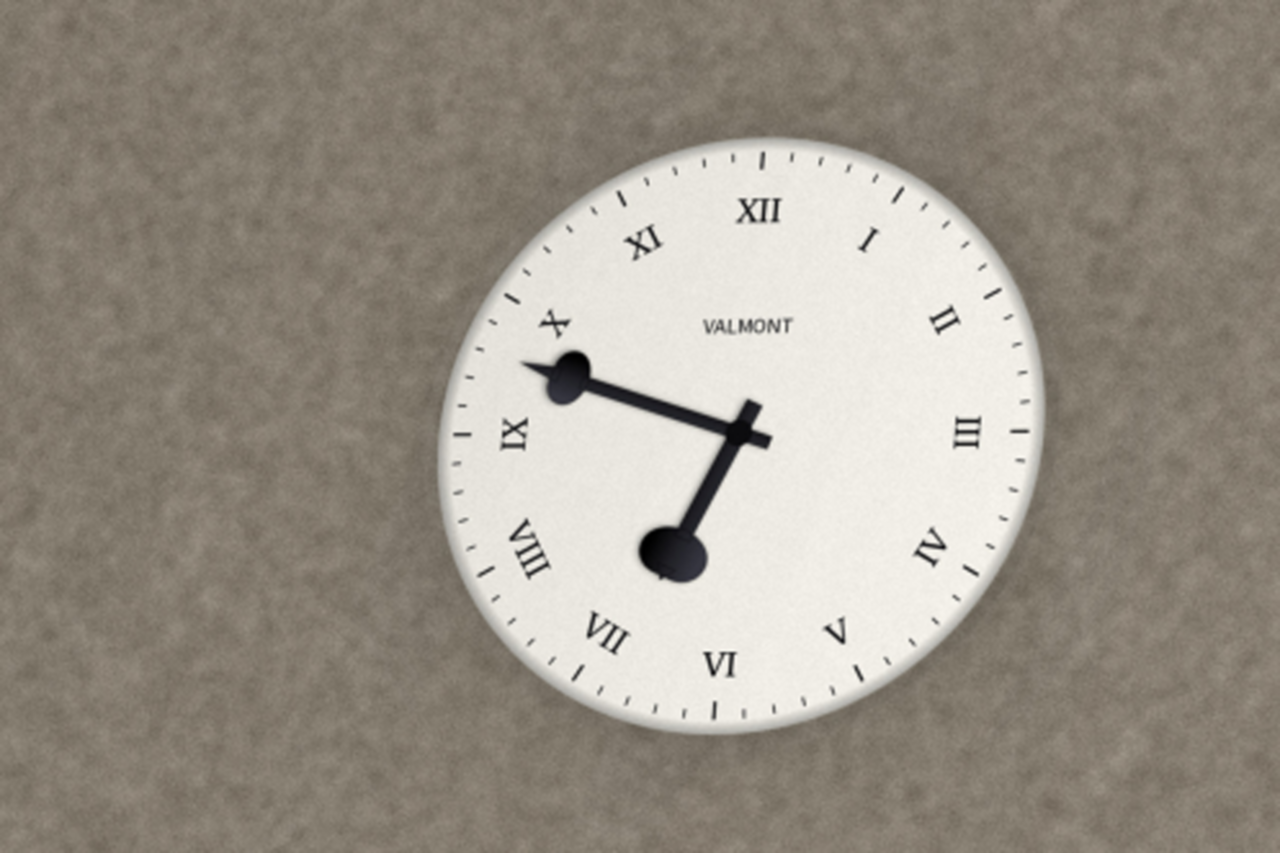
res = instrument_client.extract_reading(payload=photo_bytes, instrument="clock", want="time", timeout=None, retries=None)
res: 6:48
